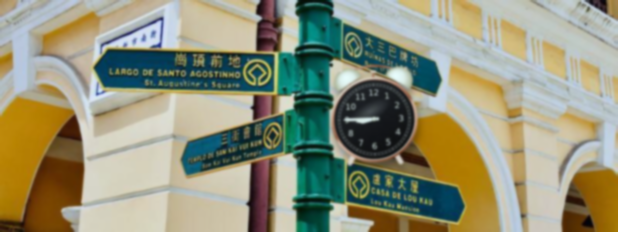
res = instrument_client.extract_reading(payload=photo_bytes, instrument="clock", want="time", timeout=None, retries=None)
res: 8:45
